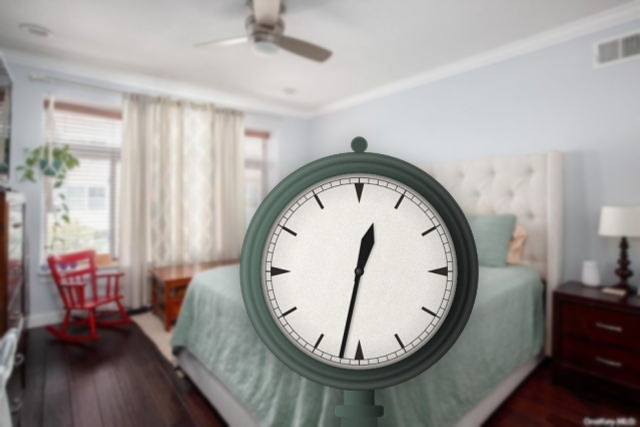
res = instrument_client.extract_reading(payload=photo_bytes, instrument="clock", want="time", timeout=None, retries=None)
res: 12:32
